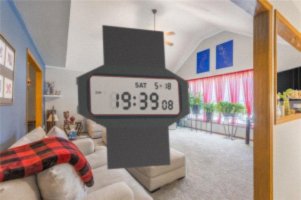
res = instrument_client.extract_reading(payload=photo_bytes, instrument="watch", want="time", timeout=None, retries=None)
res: 19:39:08
